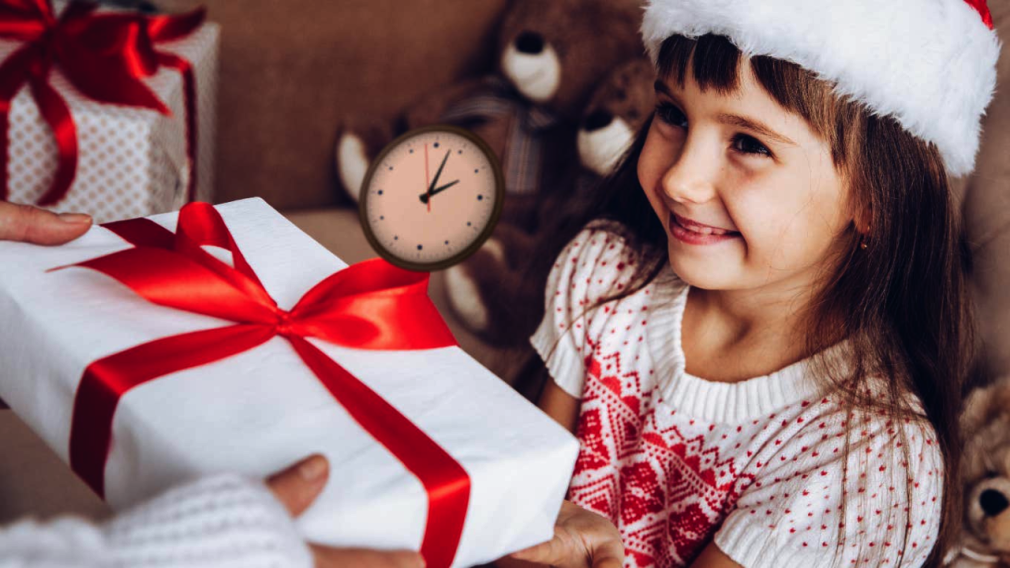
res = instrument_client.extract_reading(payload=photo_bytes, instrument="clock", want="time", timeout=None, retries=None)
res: 2:02:58
